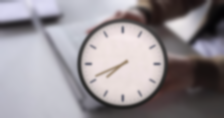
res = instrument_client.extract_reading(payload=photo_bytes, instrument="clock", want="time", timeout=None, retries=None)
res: 7:41
